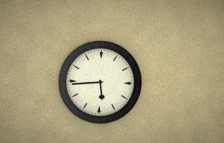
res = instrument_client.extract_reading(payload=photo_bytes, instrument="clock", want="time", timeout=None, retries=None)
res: 5:44
